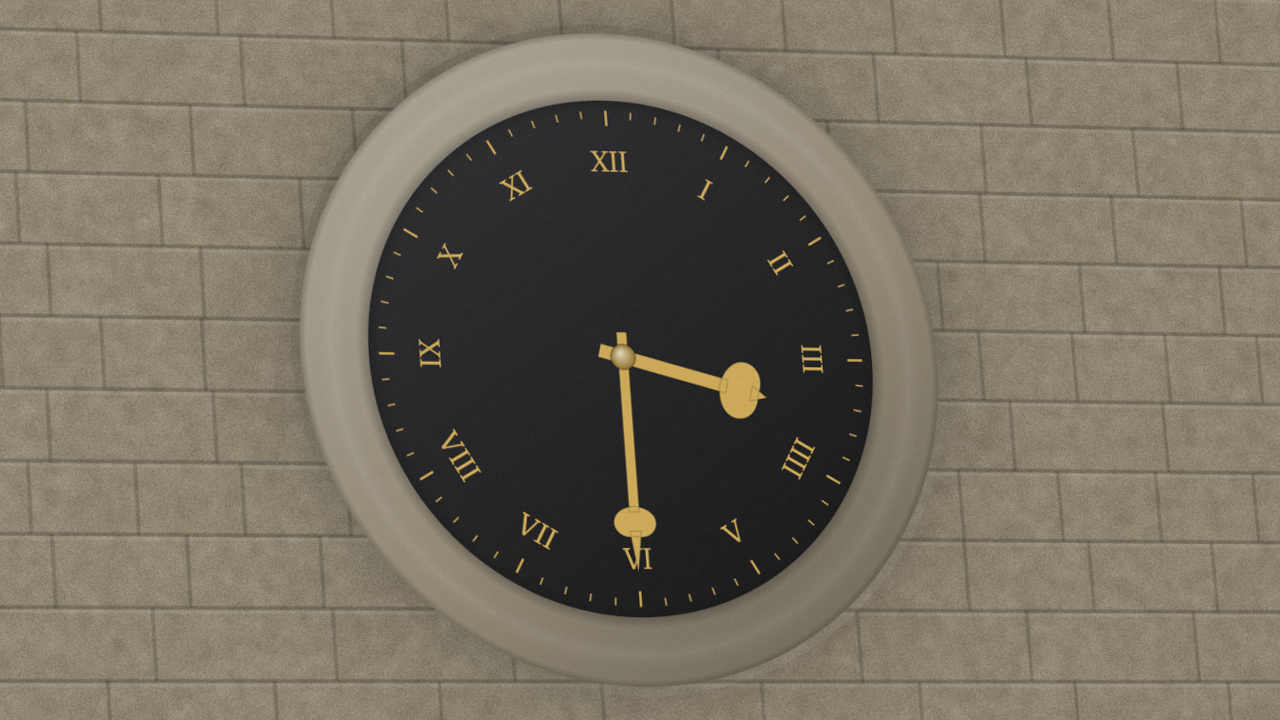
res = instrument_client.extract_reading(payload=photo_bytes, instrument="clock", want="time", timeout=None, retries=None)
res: 3:30
